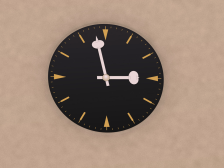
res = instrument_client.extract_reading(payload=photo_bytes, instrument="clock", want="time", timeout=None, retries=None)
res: 2:58
